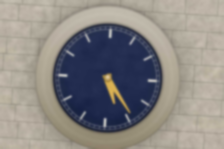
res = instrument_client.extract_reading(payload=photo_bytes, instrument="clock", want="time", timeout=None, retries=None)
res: 5:24
